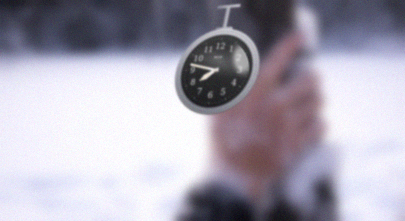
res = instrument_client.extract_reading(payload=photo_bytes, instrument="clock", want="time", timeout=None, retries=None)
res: 7:47
